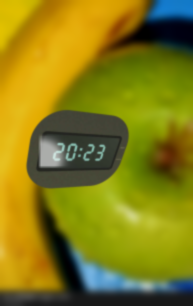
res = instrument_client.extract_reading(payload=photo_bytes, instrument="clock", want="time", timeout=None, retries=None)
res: 20:23
